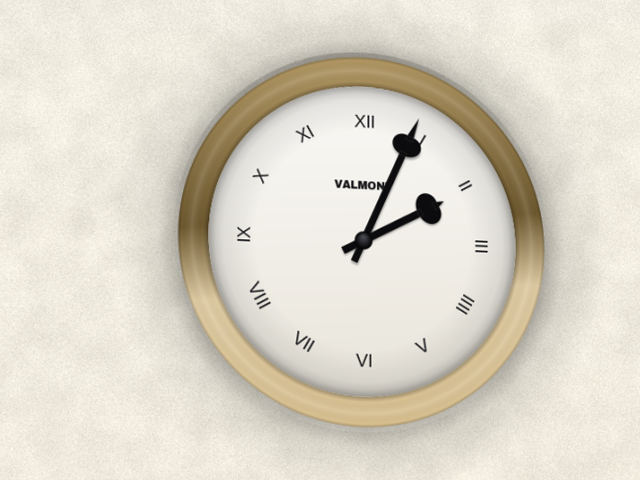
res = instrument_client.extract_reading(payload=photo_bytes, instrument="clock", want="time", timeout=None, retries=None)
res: 2:04
